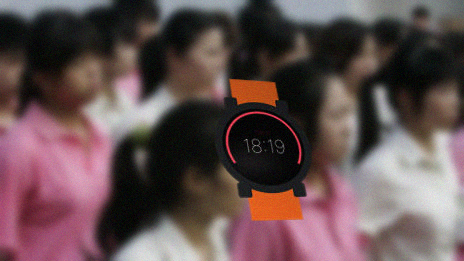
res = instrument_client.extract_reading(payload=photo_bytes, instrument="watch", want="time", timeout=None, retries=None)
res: 18:19
